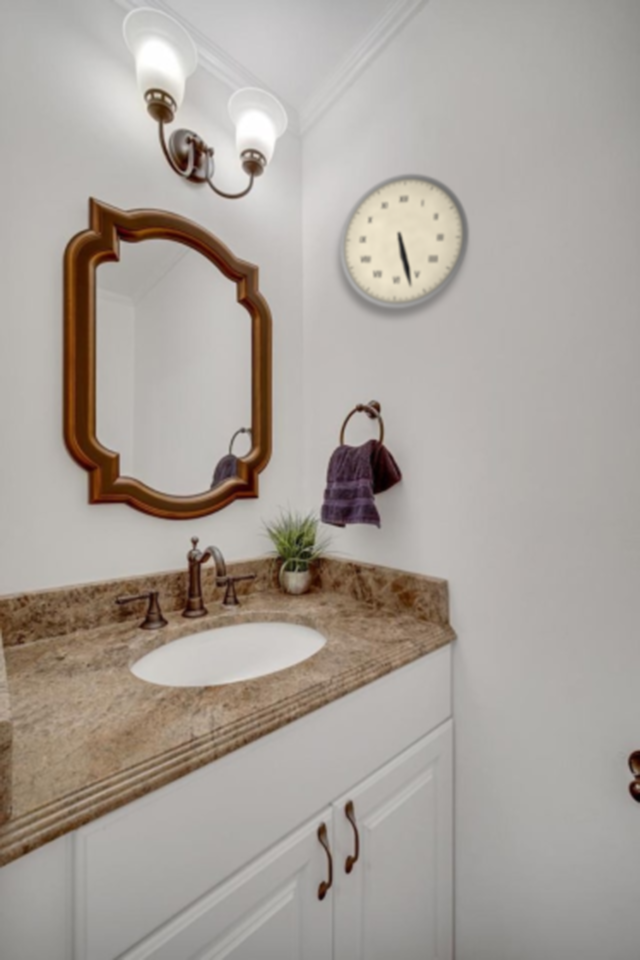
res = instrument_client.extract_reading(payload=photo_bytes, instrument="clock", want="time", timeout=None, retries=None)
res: 5:27
